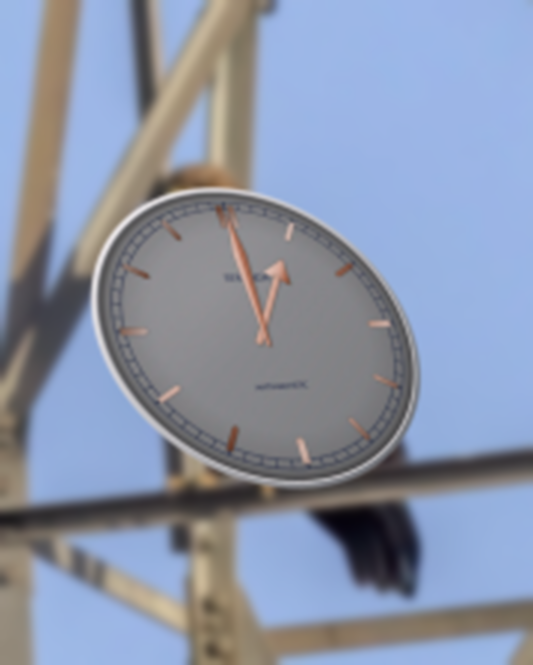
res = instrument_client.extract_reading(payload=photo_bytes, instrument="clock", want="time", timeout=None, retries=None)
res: 1:00
